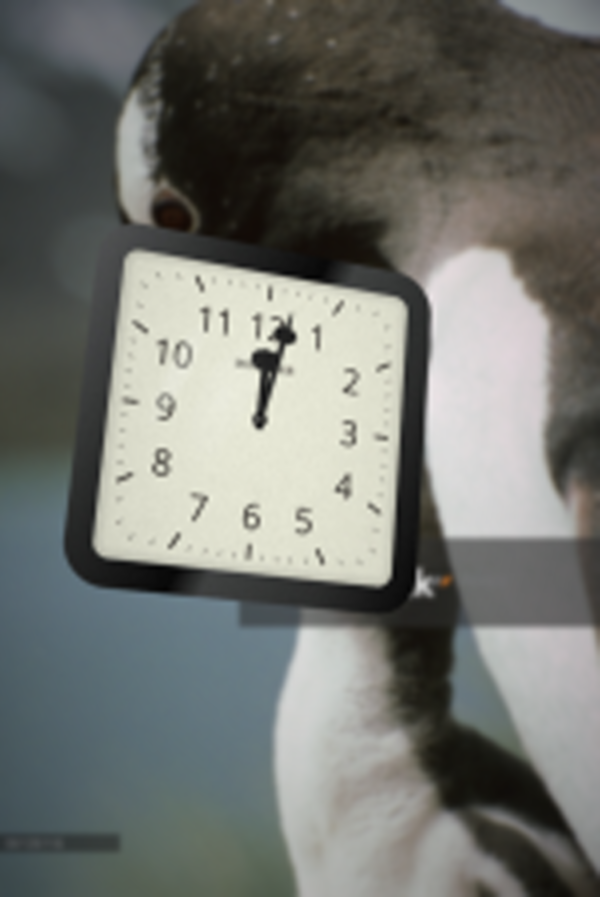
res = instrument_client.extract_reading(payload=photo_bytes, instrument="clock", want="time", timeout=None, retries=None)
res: 12:02
